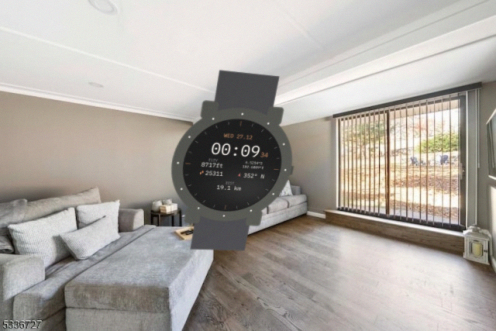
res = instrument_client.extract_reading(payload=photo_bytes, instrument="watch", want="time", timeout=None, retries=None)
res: 0:09
